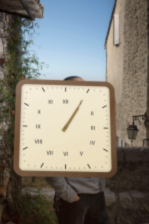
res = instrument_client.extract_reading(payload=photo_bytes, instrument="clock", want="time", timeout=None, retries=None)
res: 1:05
